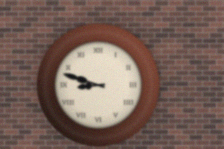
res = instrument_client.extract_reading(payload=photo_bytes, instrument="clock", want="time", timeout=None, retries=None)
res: 8:48
